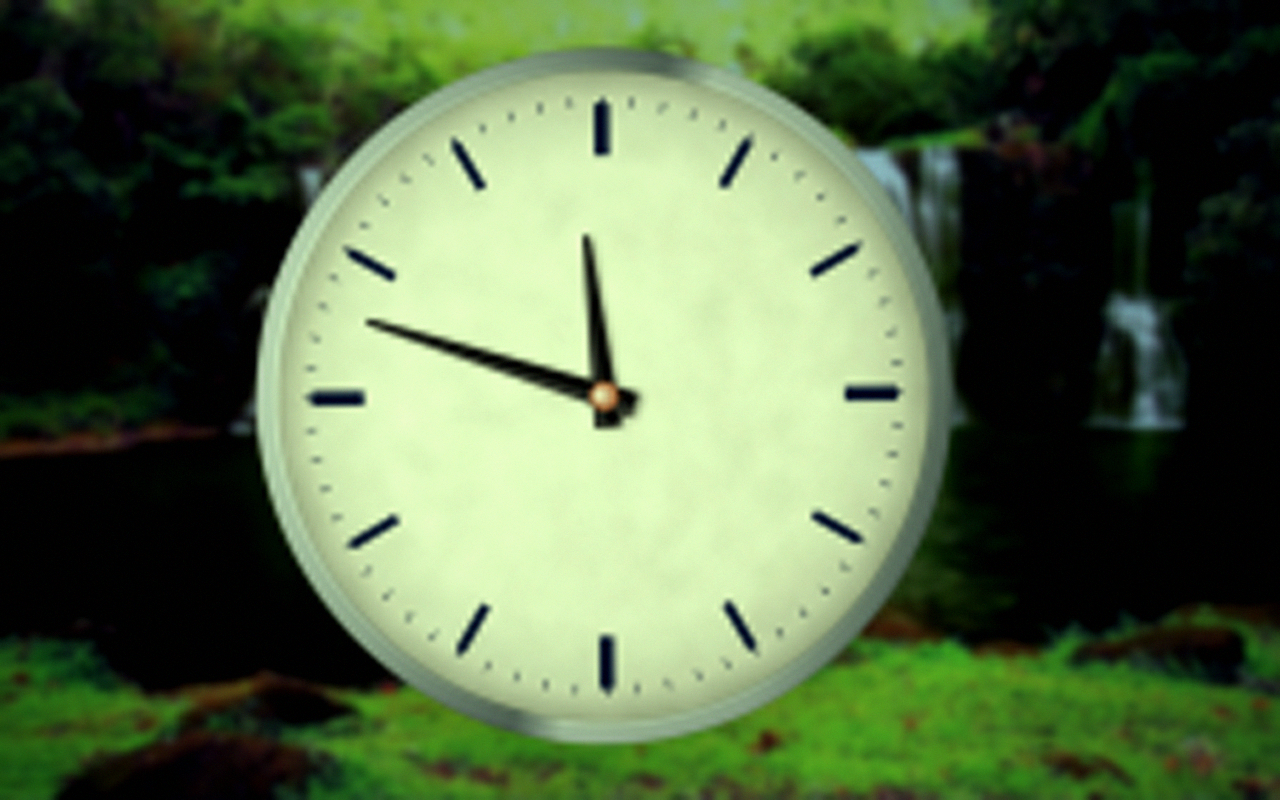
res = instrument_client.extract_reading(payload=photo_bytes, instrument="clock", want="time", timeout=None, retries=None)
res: 11:48
